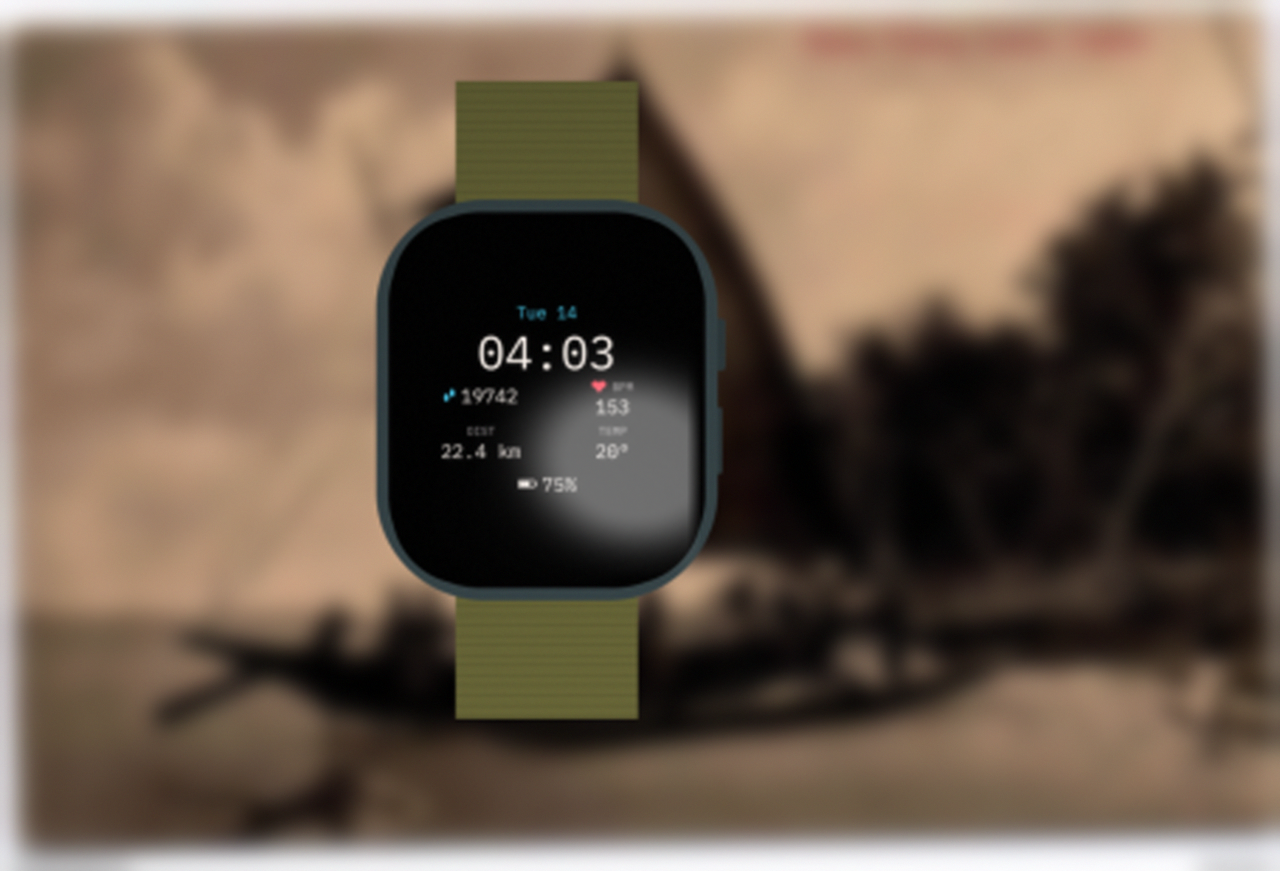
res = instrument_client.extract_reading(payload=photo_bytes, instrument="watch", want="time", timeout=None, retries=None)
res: 4:03
